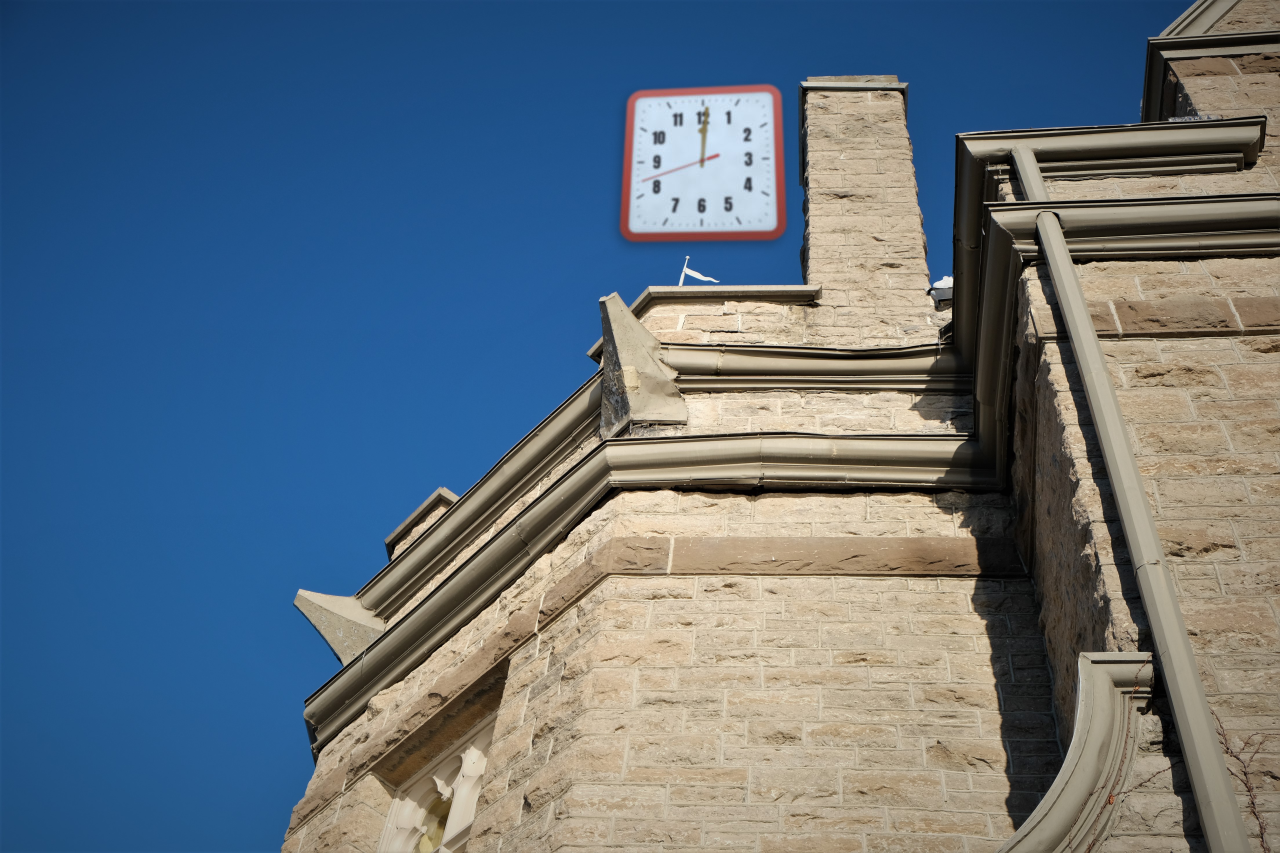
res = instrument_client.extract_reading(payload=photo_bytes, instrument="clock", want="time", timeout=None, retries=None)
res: 12:00:42
